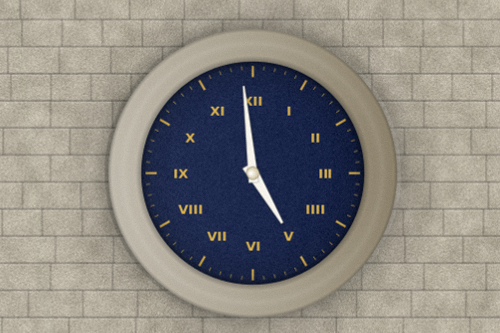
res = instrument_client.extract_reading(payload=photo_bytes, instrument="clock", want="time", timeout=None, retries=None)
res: 4:59
